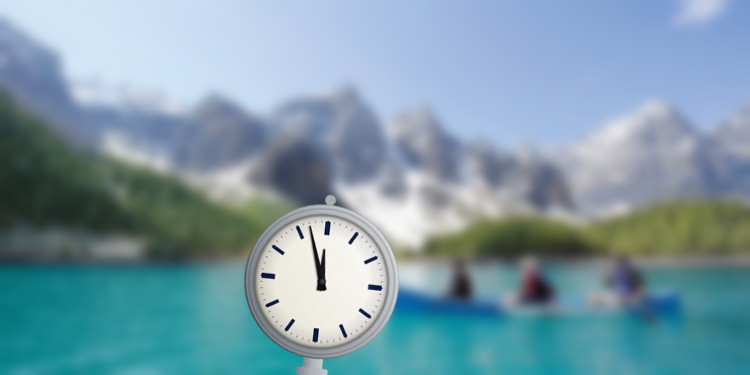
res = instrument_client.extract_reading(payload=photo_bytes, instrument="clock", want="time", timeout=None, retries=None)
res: 11:57
